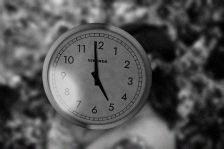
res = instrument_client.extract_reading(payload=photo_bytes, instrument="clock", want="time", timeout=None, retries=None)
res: 4:59
